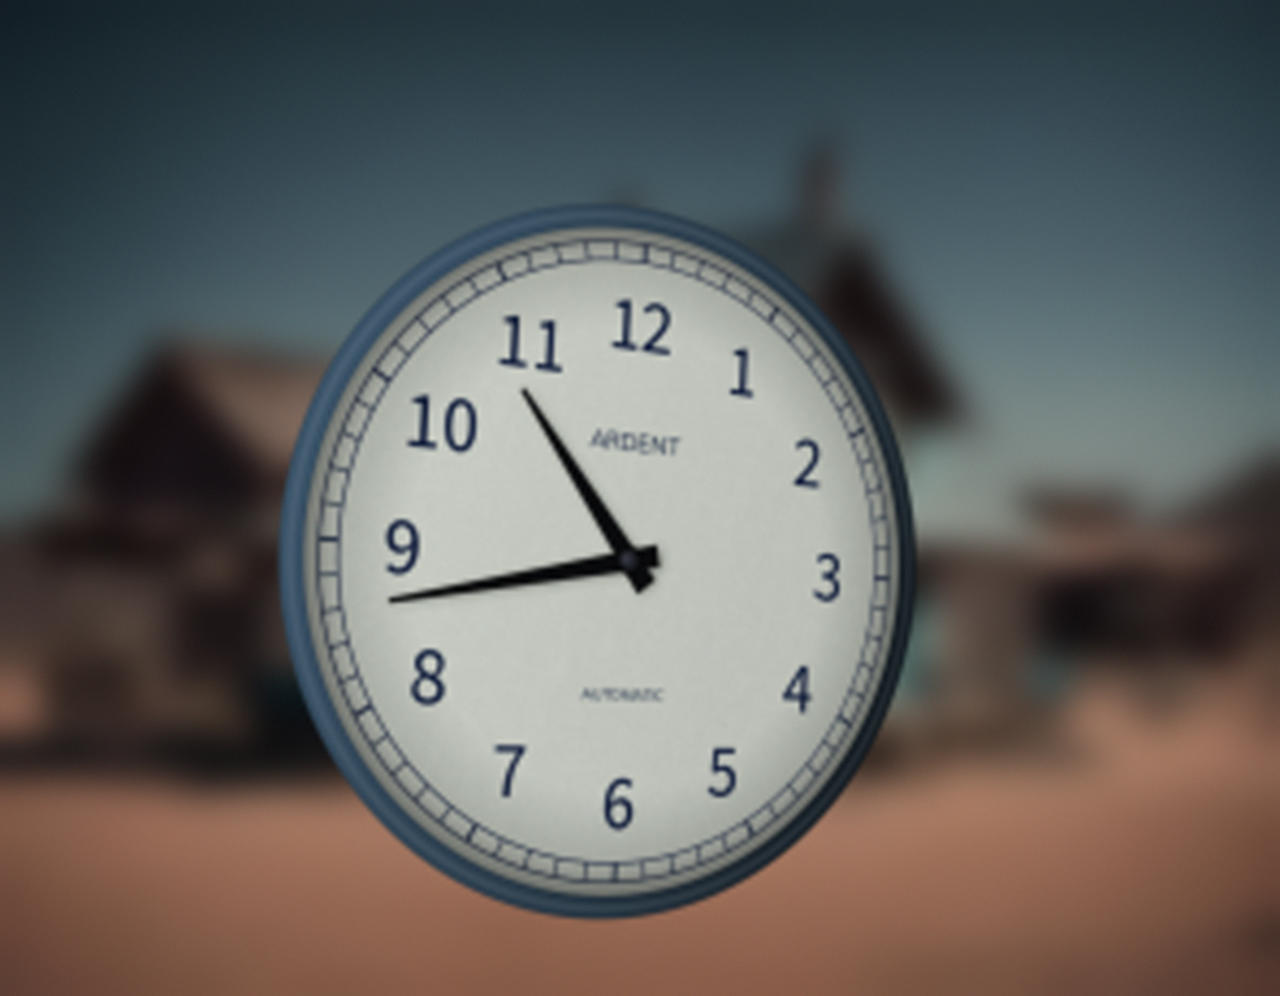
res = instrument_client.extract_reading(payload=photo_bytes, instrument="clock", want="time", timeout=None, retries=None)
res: 10:43
